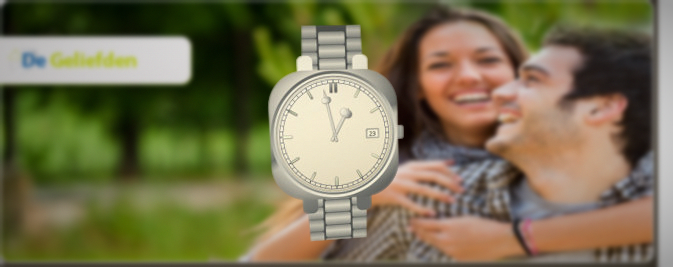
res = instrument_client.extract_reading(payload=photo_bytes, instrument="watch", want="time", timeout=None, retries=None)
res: 12:58
